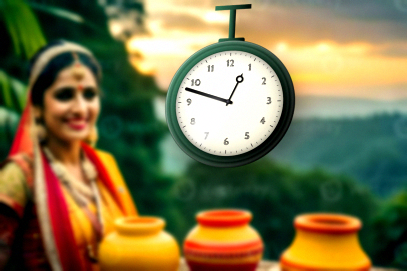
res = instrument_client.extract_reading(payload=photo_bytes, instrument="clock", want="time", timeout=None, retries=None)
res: 12:48
